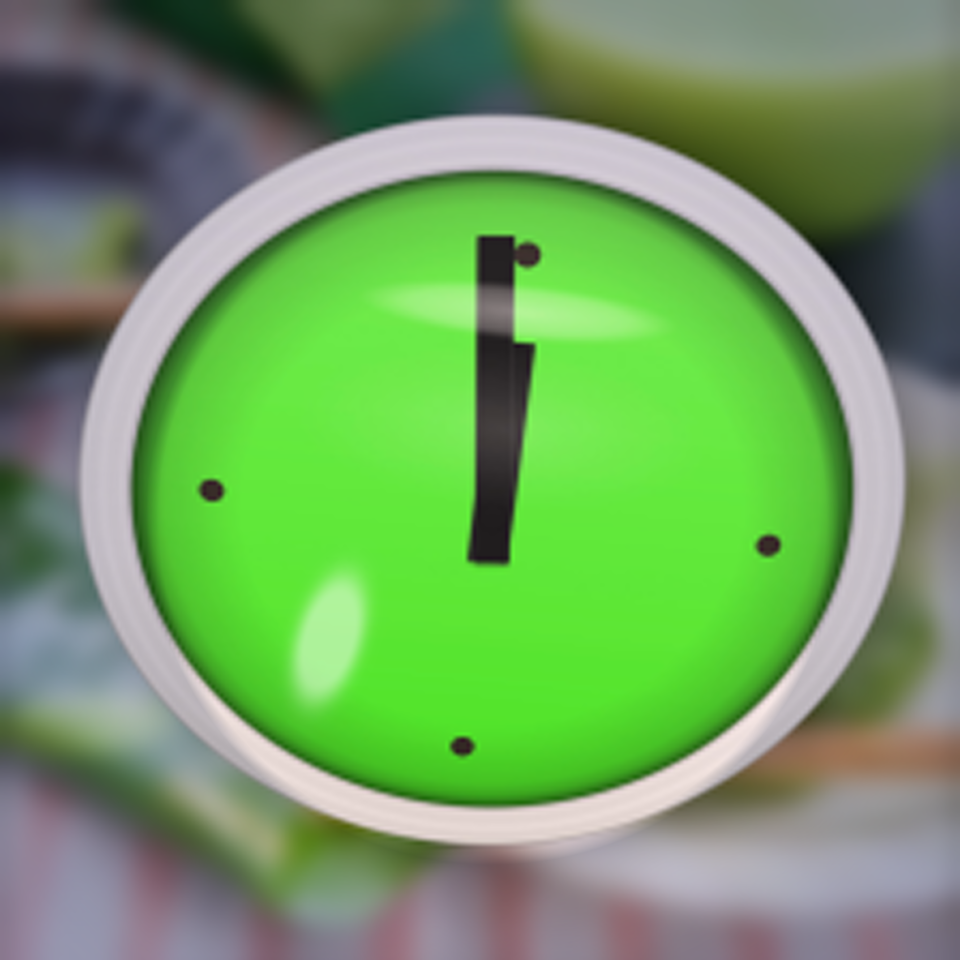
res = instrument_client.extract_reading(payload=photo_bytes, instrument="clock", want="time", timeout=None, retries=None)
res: 11:59
